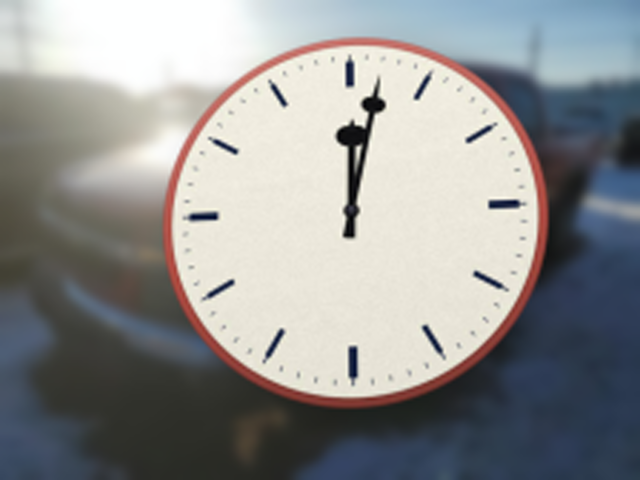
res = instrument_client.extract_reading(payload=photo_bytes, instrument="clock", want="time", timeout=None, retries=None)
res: 12:02
